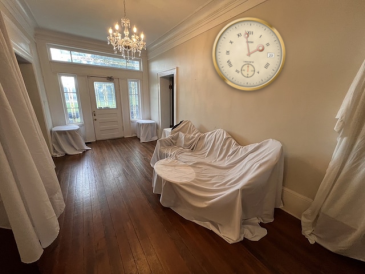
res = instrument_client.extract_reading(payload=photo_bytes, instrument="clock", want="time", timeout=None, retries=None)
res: 1:58
